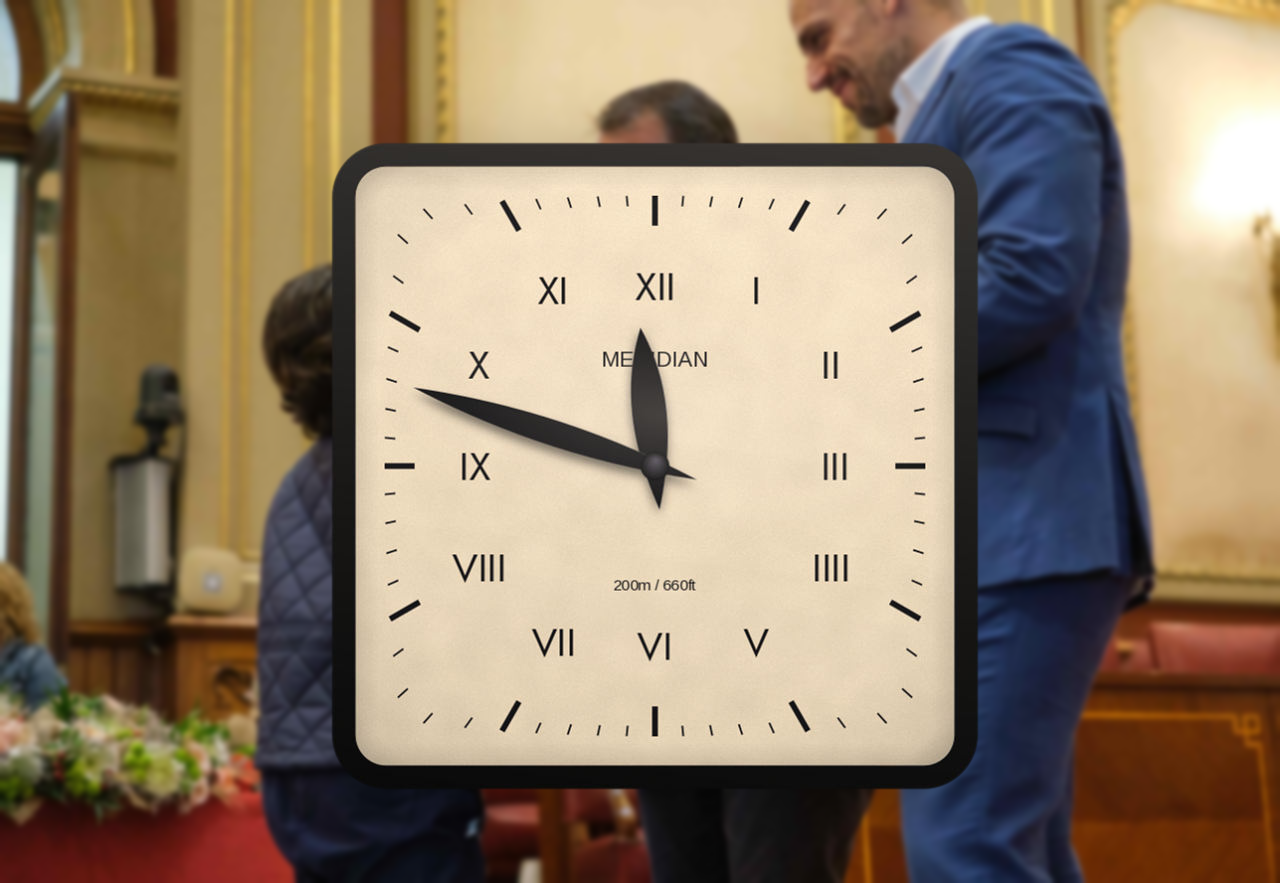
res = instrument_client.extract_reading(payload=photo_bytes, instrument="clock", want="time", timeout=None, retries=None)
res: 11:48
